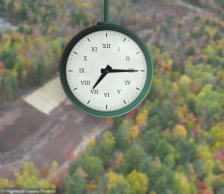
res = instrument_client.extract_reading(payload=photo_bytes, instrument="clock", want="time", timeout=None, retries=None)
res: 7:15
